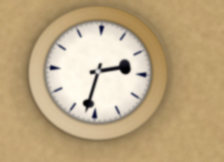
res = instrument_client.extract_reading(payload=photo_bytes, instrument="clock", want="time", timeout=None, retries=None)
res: 2:32
